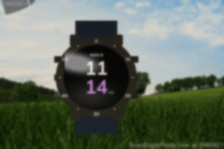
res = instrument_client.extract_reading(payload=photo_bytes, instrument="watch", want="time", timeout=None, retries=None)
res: 11:14
